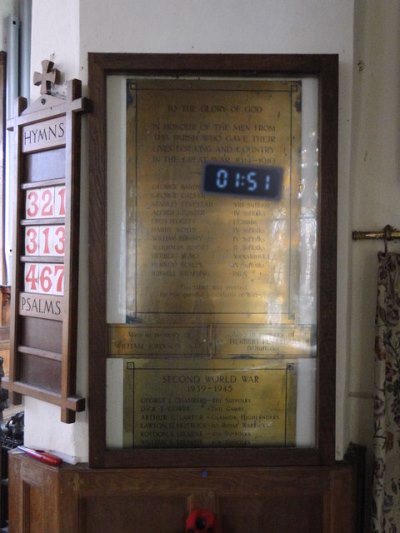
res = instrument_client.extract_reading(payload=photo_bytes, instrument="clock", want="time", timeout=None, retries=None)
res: 1:51
